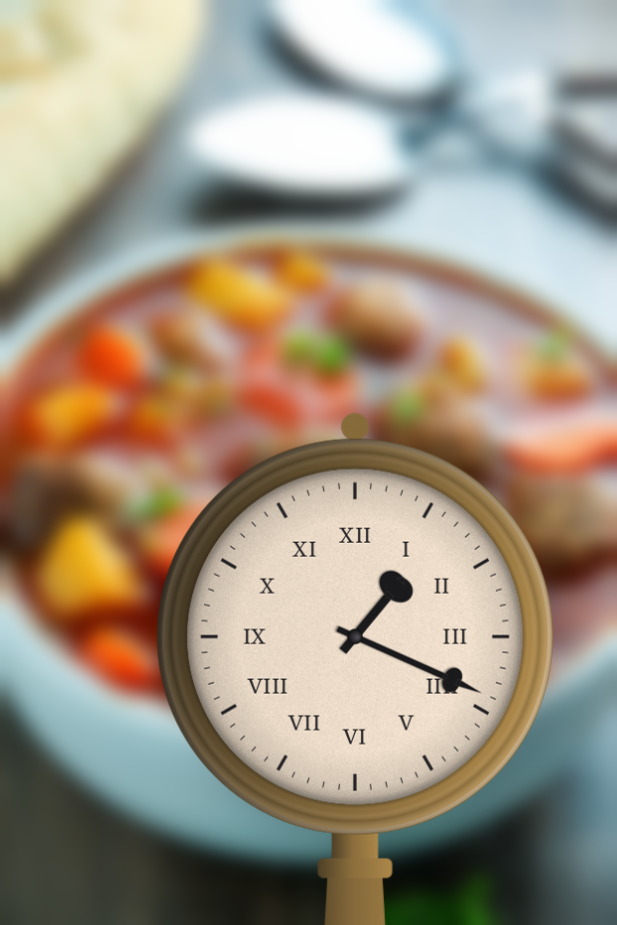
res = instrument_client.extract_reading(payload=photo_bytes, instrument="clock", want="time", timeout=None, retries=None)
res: 1:19
